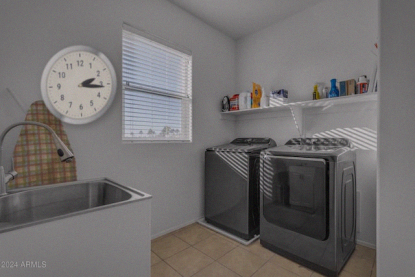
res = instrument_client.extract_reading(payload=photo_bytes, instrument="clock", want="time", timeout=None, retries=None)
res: 2:16
